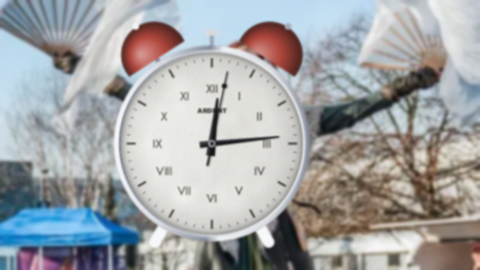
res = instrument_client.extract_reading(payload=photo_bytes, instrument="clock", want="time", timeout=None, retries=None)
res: 12:14:02
